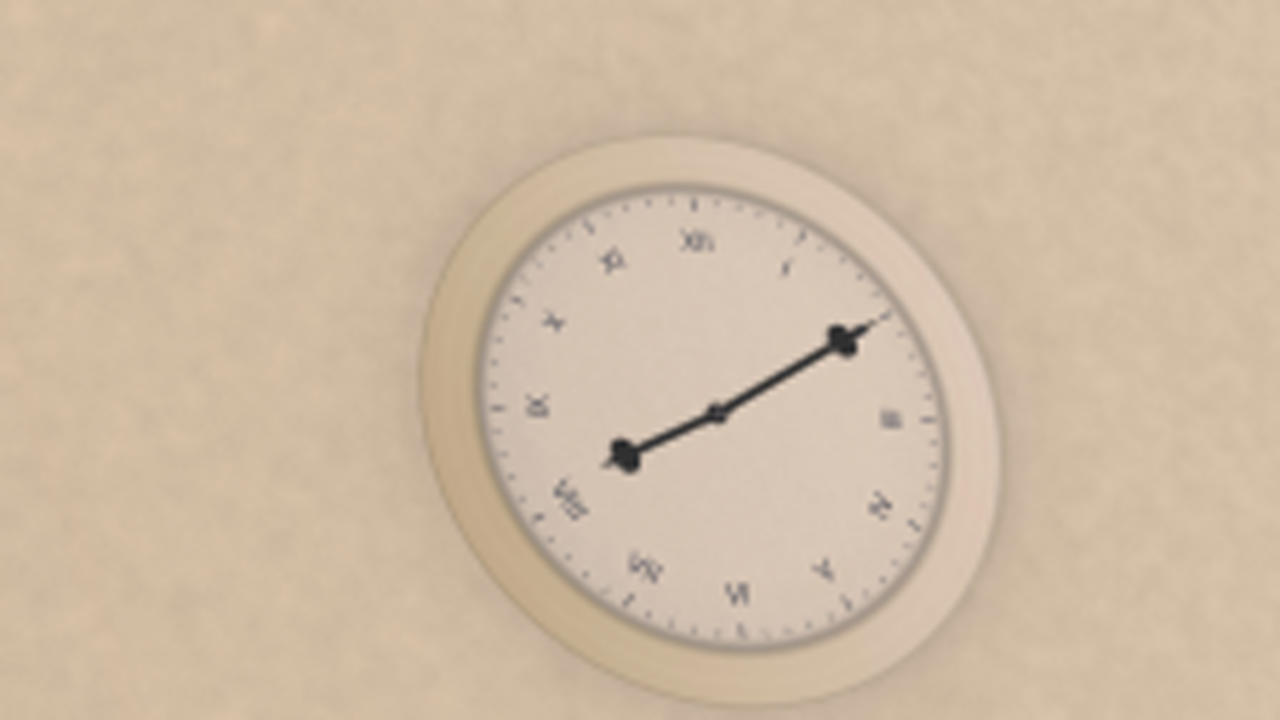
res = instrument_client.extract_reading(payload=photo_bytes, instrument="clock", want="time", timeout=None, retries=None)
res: 8:10
